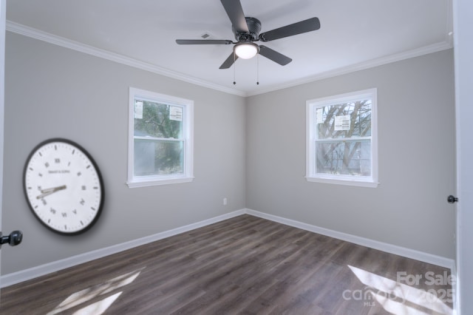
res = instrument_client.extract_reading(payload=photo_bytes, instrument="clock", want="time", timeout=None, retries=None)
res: 8:42
